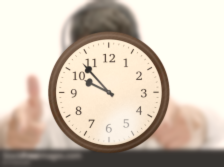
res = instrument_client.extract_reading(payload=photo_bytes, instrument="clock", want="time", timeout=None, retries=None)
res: 9:53
